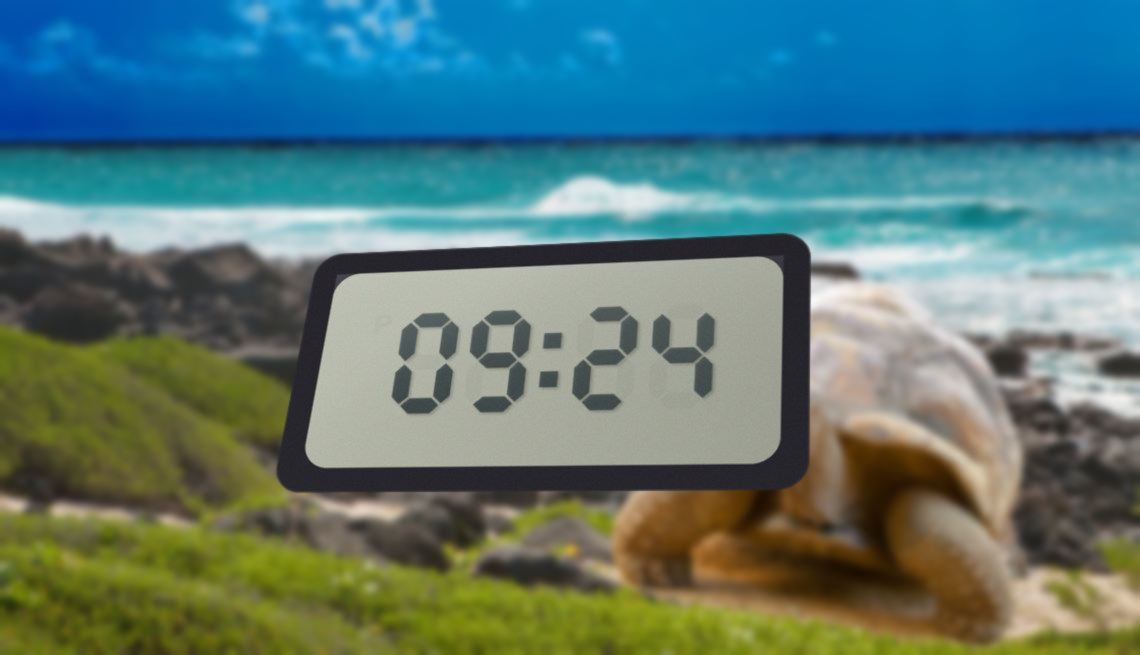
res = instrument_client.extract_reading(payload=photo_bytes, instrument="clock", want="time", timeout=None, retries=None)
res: 9:24
